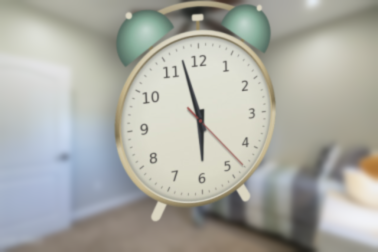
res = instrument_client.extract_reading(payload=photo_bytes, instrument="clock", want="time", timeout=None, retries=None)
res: 5:57:23
